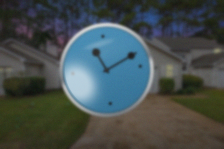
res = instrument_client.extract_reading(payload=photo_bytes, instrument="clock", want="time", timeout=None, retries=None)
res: 11:11
